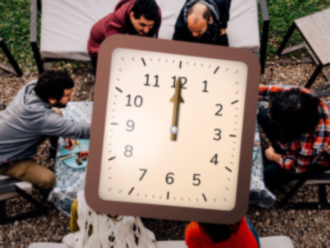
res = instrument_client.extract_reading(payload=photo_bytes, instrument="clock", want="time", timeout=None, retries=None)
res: 12:00
